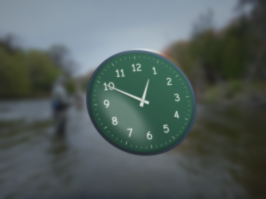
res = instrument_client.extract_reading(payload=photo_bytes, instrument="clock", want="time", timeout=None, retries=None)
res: 12:50
